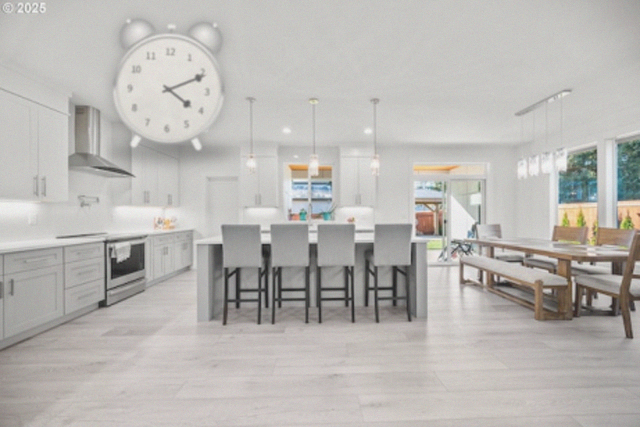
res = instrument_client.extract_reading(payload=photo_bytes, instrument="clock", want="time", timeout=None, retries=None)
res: 4:11
